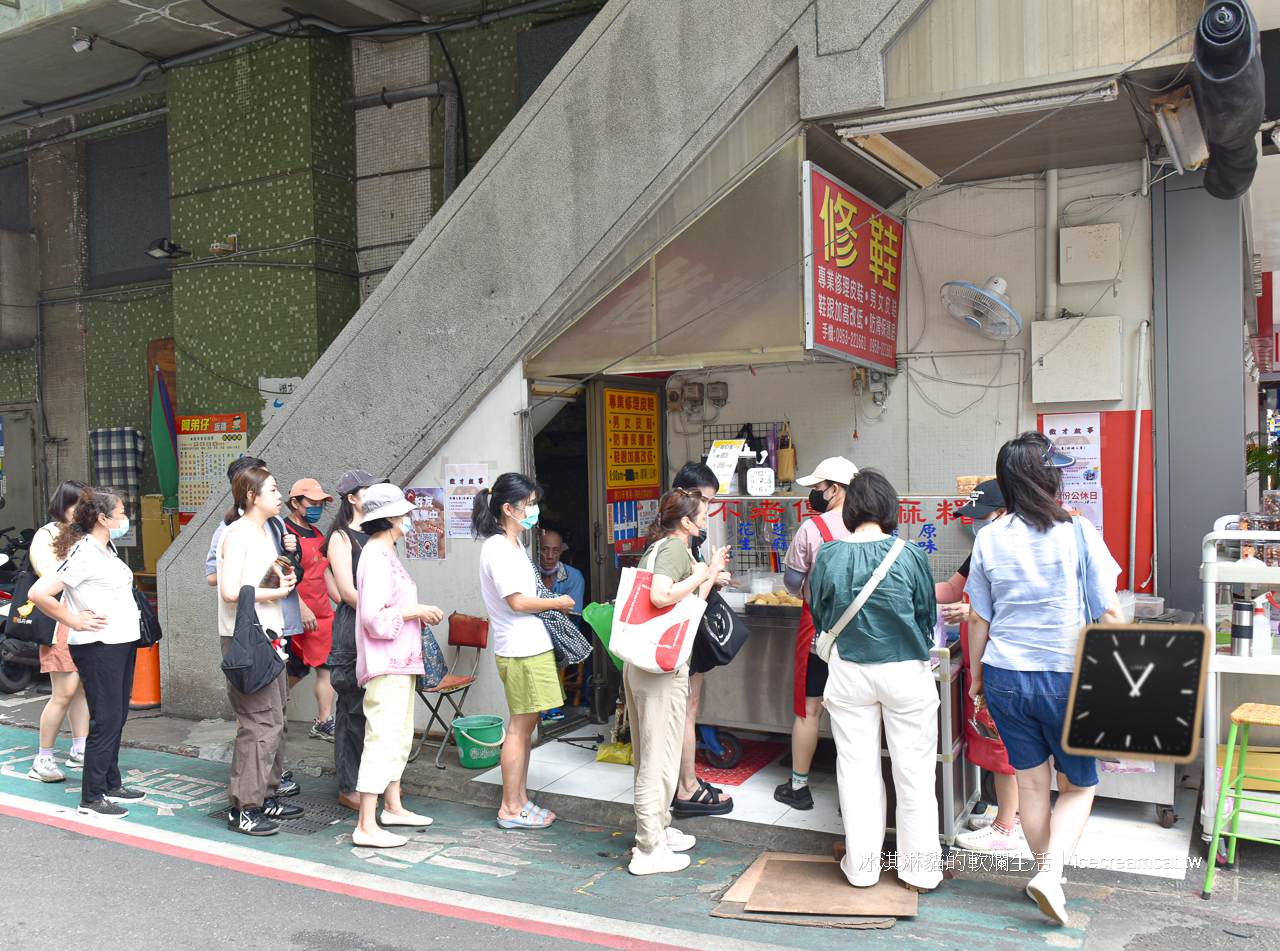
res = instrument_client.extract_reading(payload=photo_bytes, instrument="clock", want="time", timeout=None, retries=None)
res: 12:54
